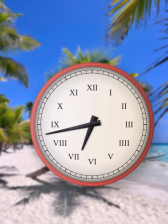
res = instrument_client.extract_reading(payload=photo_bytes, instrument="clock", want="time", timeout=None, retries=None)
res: 6:43
